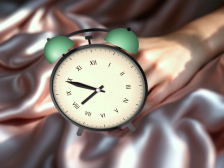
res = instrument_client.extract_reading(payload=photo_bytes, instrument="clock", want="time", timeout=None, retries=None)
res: 7:49
